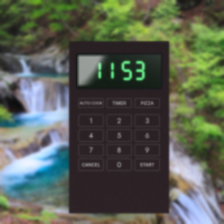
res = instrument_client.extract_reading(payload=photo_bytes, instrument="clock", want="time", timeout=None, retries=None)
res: 11:53
